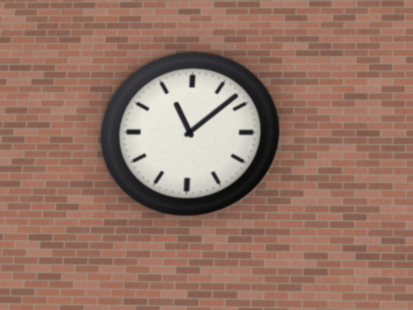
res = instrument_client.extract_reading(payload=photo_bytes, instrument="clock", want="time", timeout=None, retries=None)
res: 11:08
